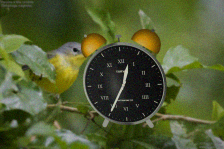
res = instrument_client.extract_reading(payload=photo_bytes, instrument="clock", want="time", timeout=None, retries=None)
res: 12:35
